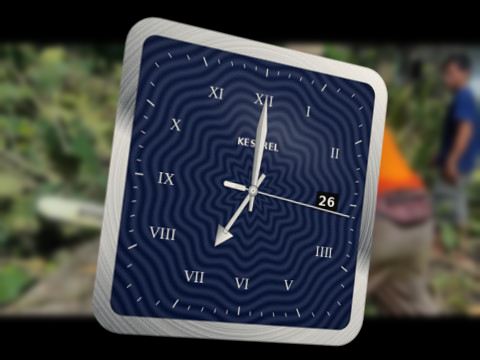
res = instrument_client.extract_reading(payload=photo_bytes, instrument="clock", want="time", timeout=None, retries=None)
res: 7:00:16
